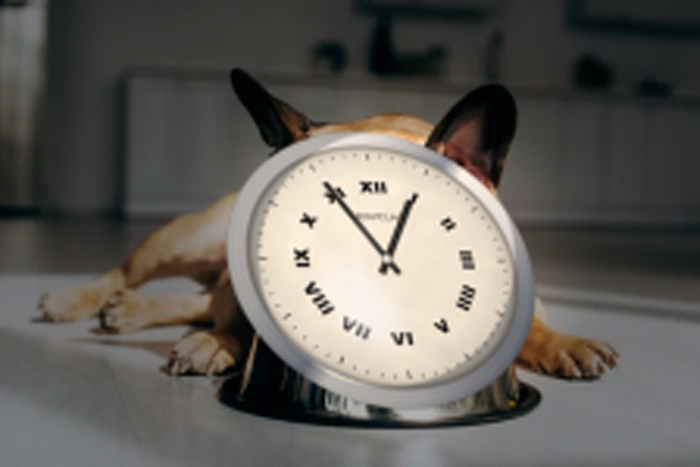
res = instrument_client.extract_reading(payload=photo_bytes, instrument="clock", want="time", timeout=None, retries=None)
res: 12:55
